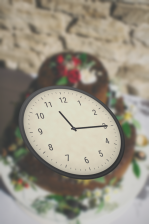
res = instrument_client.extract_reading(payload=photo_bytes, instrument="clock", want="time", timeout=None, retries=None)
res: 11:15
